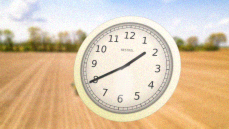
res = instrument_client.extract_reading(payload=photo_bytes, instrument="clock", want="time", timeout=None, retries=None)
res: 1:40
